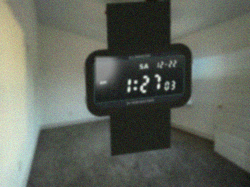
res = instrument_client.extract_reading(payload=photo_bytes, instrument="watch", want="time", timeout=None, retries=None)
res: 1:27
